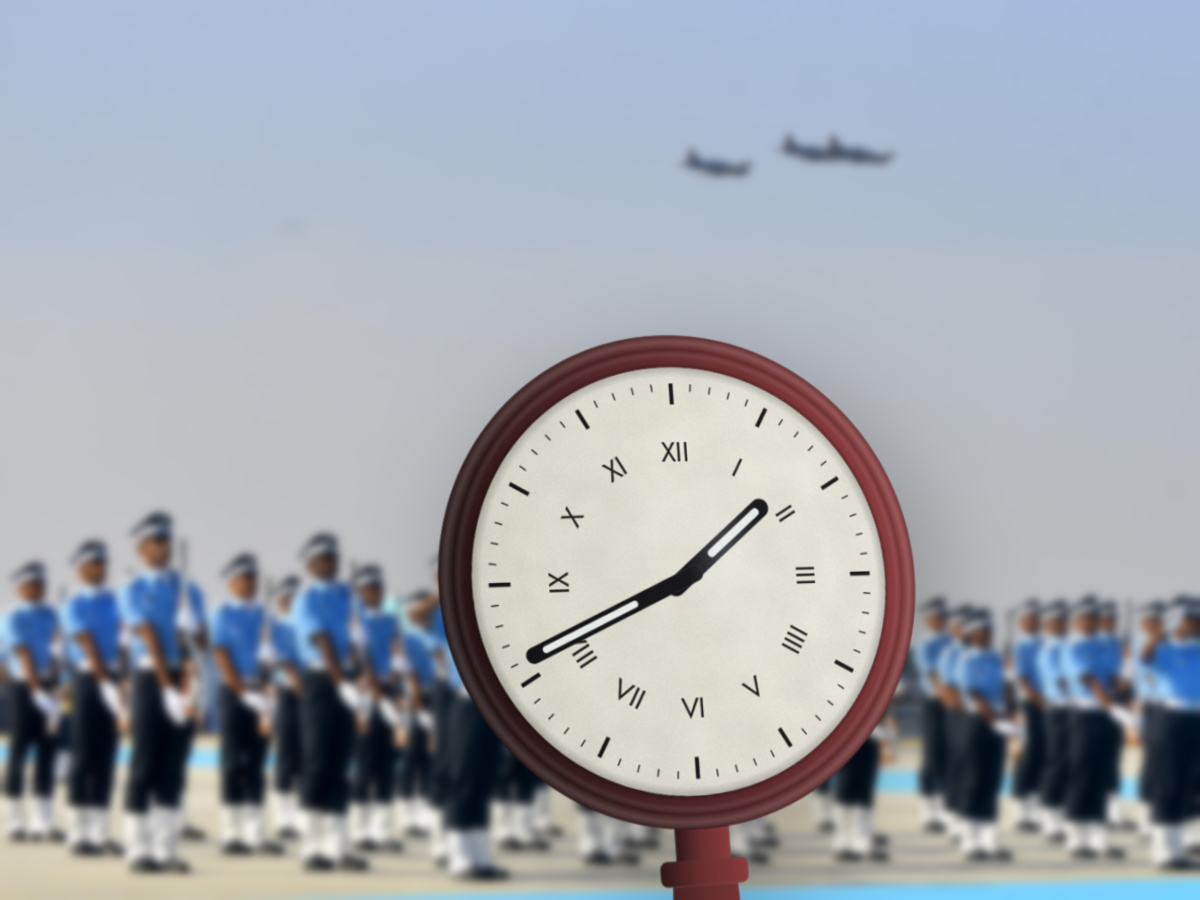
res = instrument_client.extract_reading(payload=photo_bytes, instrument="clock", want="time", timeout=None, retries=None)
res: 1:41
